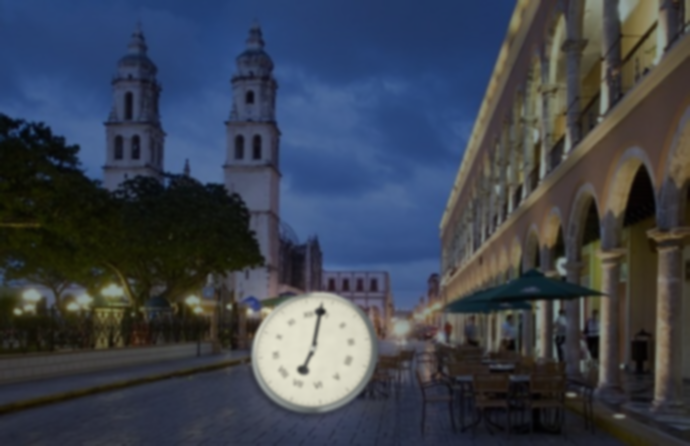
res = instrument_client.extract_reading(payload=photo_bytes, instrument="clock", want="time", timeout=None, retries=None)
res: 7:03
